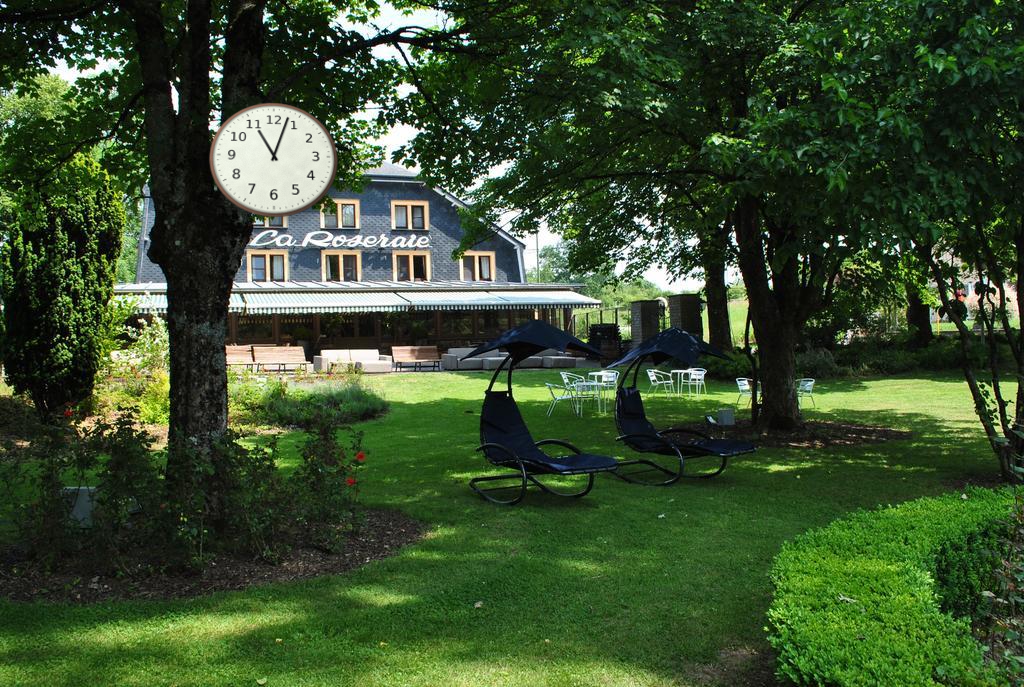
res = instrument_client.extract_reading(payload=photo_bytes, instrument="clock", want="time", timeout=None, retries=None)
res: 11:03
